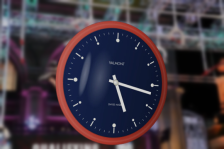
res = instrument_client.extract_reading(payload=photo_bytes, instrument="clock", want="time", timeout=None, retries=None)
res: 5:17
